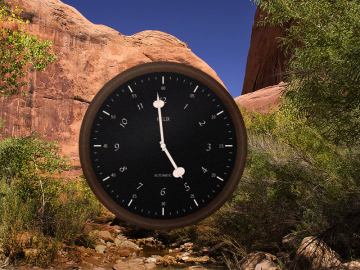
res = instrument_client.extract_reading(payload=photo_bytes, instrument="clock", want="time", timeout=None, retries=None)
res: 4:59
